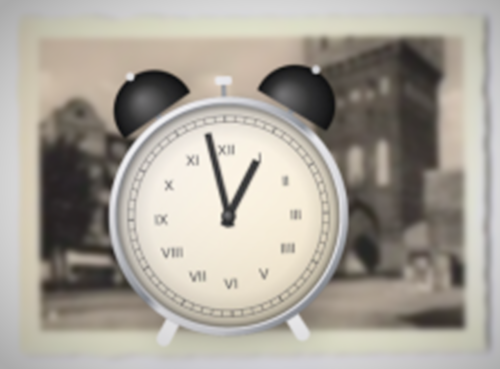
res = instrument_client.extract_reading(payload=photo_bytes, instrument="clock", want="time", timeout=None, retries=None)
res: 12:58
